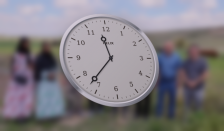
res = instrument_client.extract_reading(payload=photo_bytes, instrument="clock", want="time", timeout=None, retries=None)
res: 11:37
